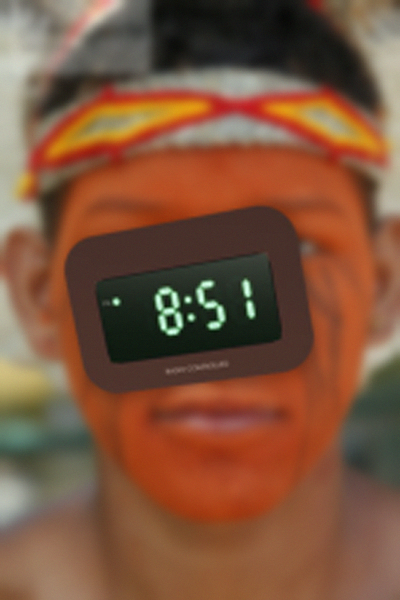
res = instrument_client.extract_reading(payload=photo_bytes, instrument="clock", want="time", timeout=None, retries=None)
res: 8:51
